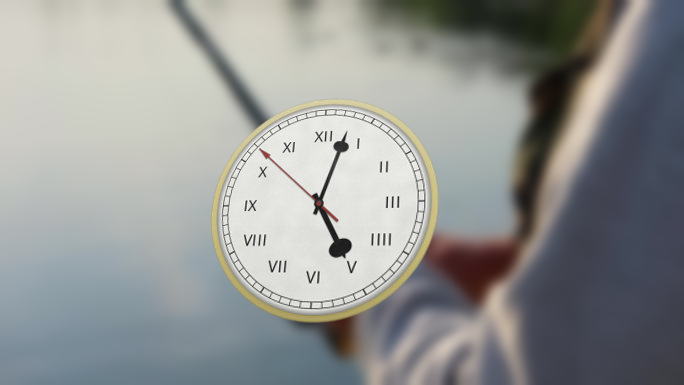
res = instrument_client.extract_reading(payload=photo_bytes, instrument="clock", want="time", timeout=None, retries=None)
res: 5:02:52
